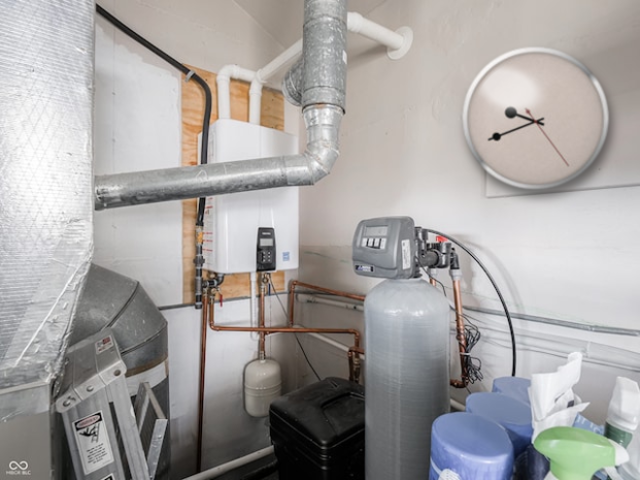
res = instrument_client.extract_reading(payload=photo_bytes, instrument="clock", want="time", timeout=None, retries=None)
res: 9:41:24
